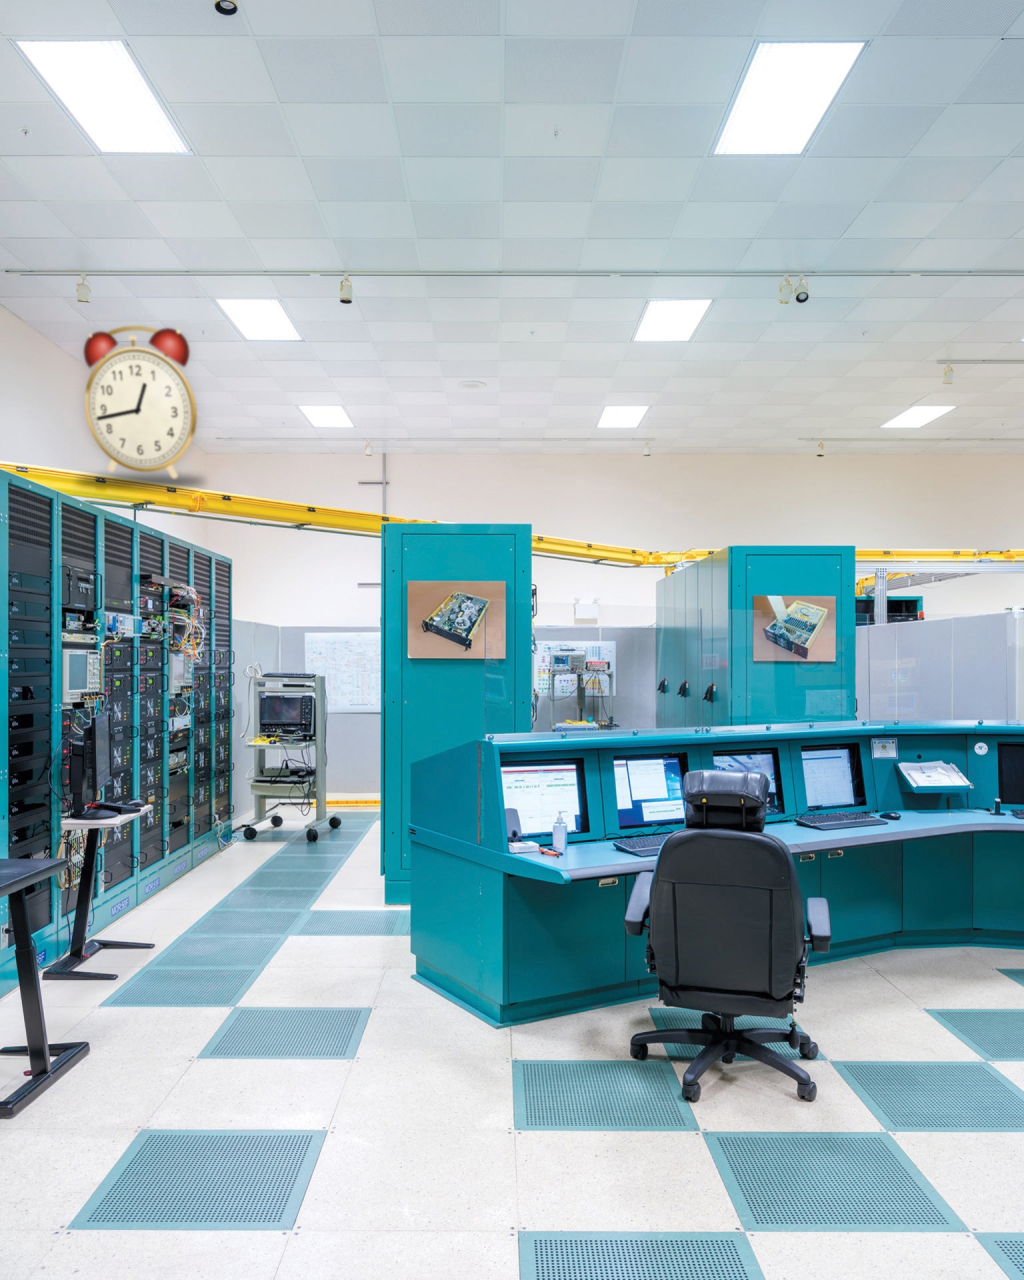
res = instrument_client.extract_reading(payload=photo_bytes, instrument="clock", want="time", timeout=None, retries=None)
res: 12:43
